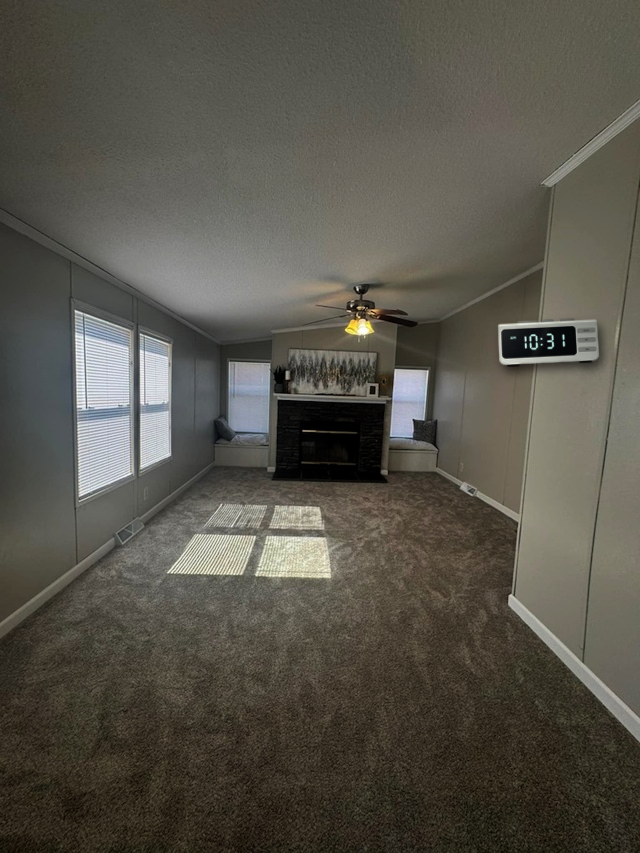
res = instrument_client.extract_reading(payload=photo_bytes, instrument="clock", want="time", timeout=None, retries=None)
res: 10:31
